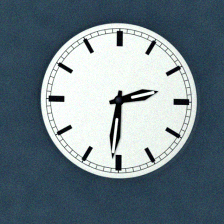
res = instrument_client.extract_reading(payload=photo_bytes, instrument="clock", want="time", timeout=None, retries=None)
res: 2:31
